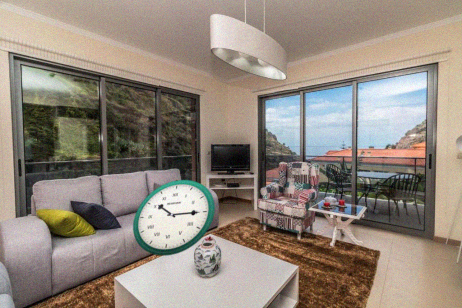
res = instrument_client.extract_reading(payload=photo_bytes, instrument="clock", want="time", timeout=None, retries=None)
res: 10:15
